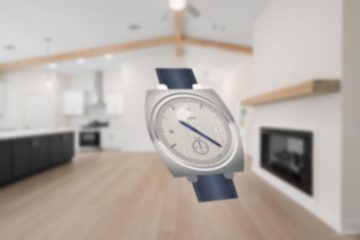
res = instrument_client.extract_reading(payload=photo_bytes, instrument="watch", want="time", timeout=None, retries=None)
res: 10:22
